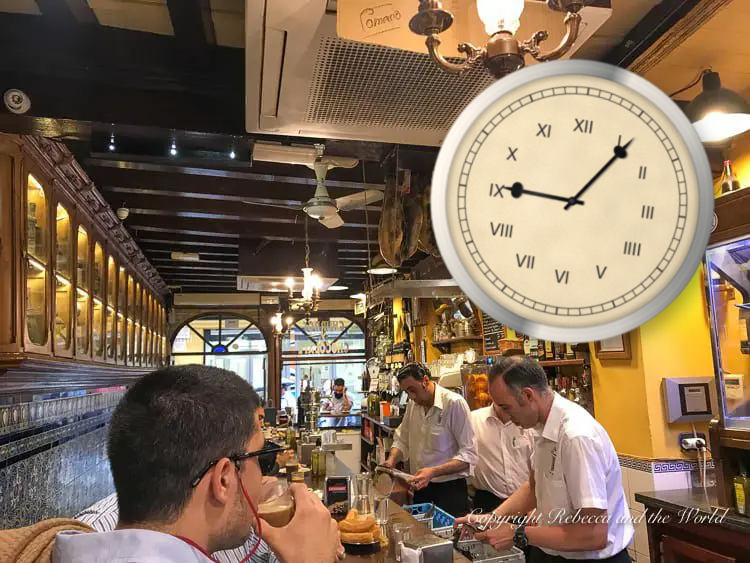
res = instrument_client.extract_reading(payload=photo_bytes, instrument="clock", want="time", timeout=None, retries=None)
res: 9:06
